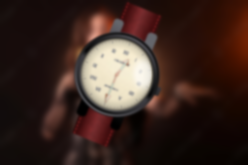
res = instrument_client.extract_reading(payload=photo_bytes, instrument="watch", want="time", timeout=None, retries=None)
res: 12:30
